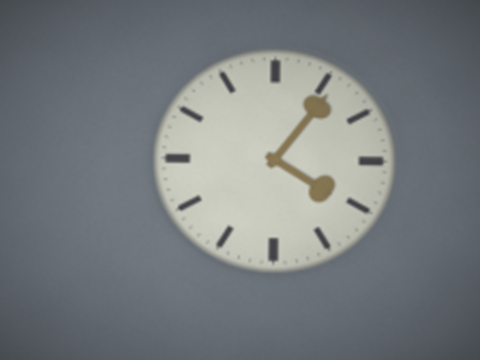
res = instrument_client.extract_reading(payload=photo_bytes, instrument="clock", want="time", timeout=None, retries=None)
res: 4:06
